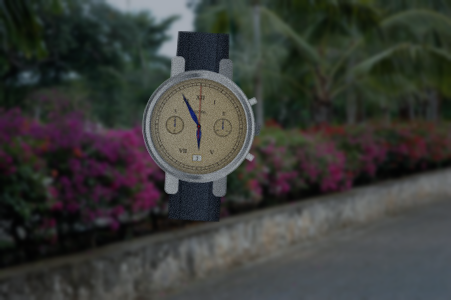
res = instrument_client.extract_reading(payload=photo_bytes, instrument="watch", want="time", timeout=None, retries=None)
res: 5:55
